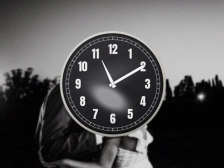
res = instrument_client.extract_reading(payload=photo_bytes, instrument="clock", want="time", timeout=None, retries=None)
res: 11:10
